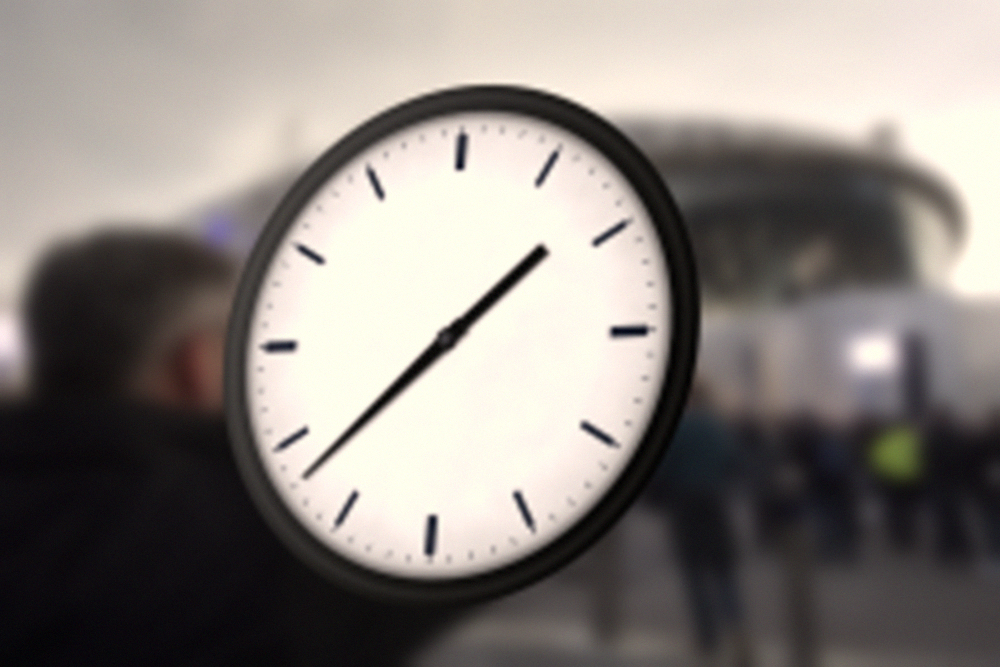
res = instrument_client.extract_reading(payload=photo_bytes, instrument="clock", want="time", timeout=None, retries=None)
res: 1:38
